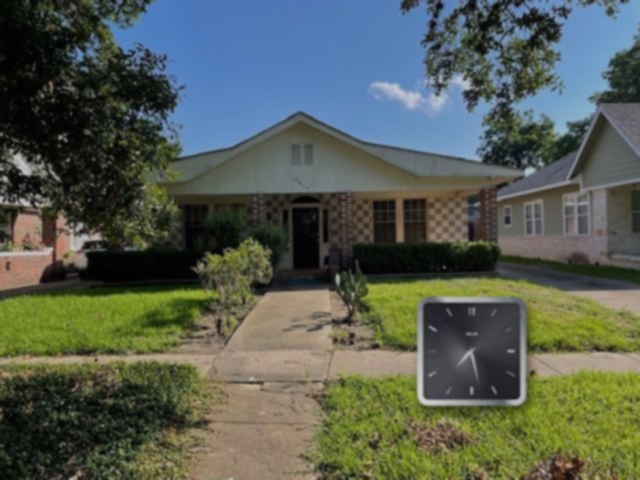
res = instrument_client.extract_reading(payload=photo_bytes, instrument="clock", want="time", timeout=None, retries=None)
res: 7:28
